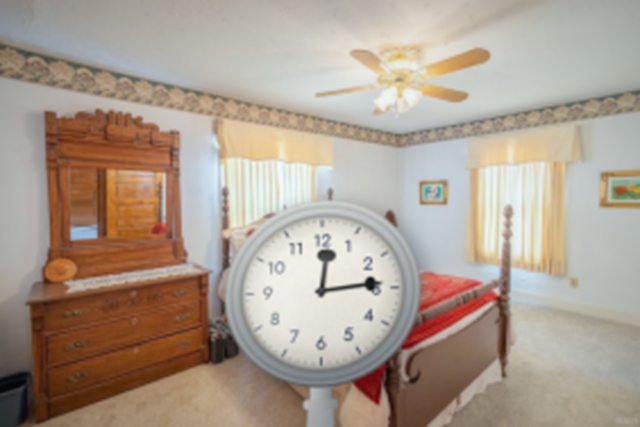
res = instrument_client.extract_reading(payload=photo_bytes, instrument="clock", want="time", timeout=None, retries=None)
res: 12:14
